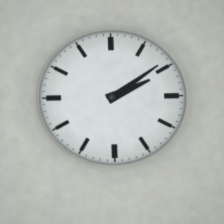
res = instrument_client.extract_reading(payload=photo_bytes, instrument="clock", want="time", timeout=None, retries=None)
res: 2:09
